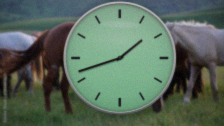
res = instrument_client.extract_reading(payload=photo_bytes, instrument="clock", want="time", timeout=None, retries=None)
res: 1:42
